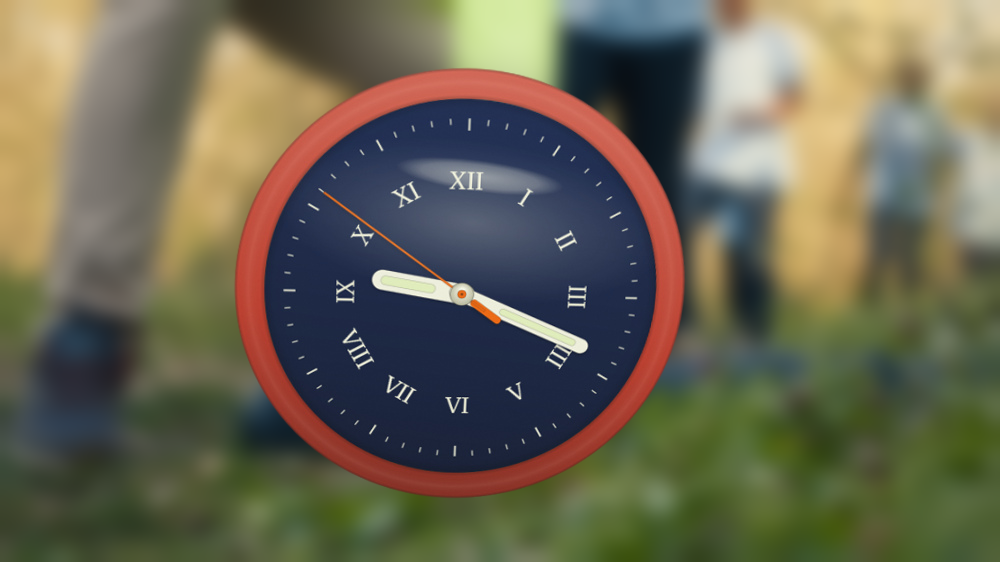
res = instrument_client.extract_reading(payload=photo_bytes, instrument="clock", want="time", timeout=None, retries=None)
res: 9:18:51
